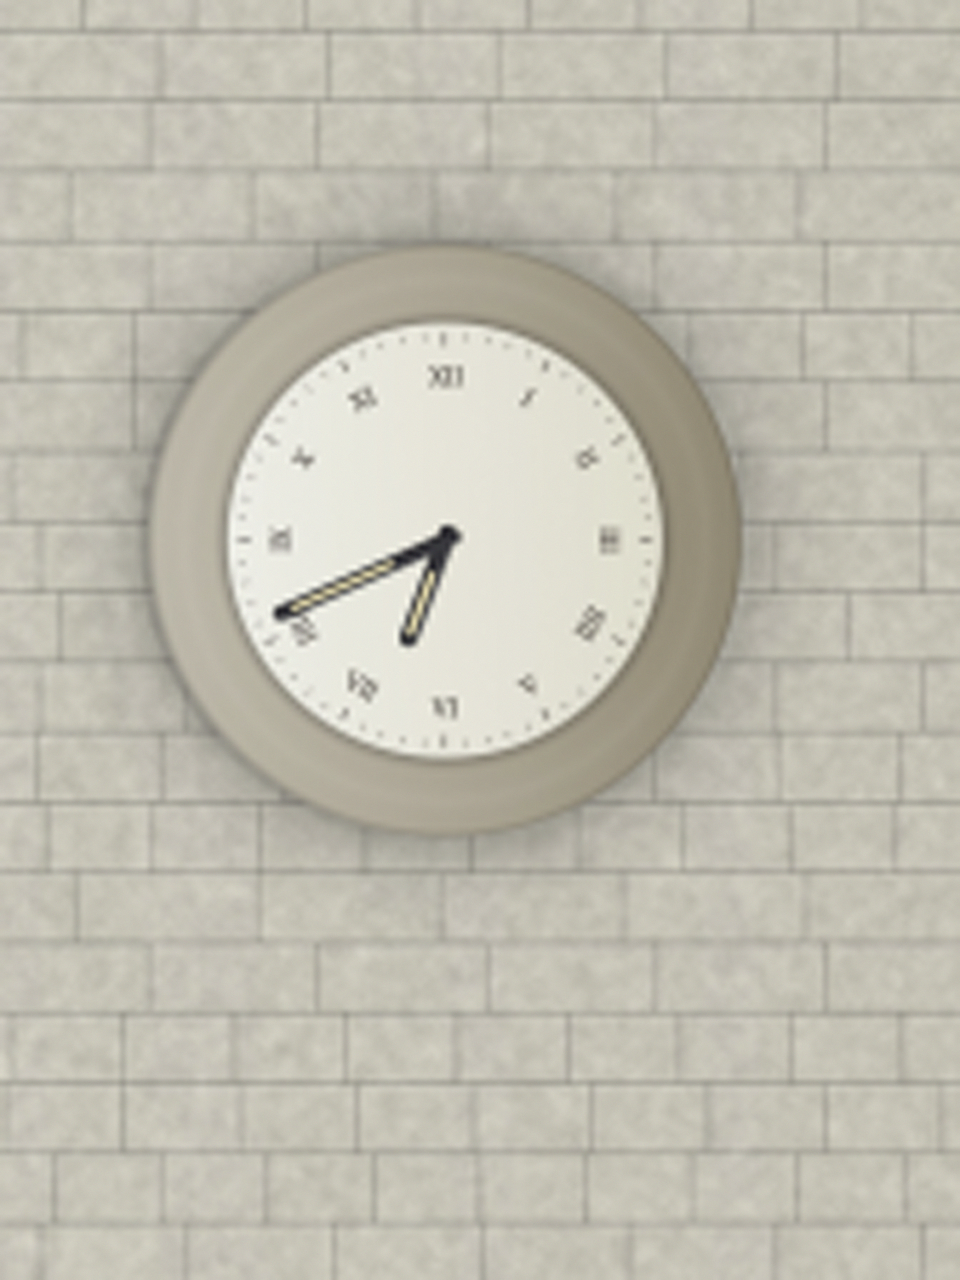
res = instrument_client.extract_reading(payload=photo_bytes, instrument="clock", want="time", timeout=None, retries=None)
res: 6:41
